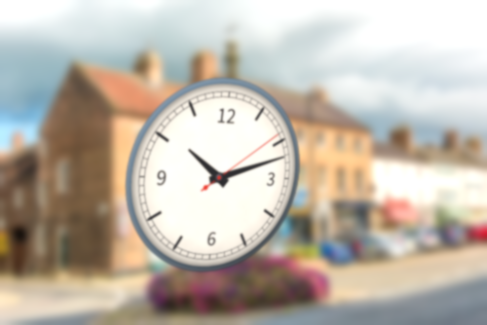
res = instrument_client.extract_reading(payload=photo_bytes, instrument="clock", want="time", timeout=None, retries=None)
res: 10:12:09
